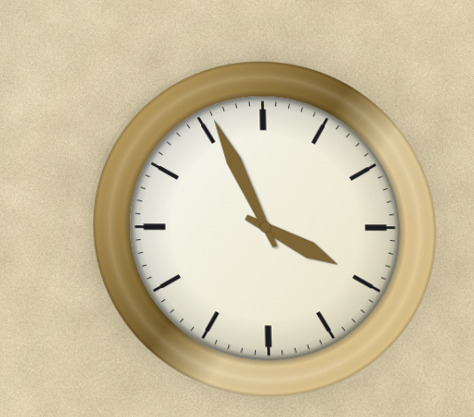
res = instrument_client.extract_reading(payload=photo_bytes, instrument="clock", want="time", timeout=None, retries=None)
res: 3:56
